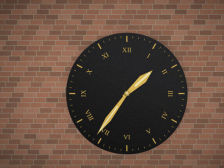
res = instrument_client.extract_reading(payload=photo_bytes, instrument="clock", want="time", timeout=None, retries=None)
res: 1:36
